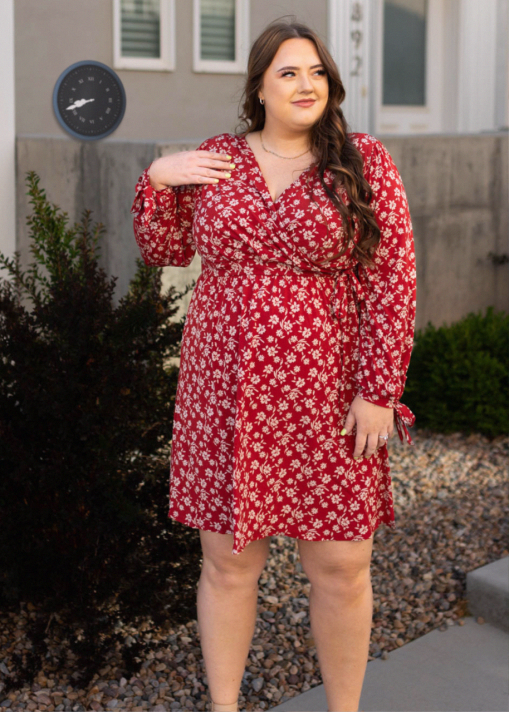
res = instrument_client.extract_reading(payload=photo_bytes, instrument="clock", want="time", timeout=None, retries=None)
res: 8:42
